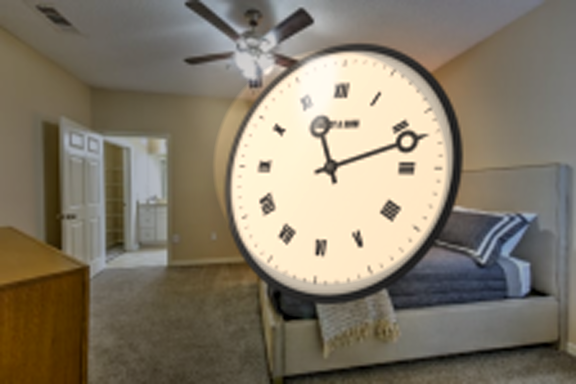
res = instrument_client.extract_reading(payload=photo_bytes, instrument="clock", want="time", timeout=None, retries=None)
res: 11:12
